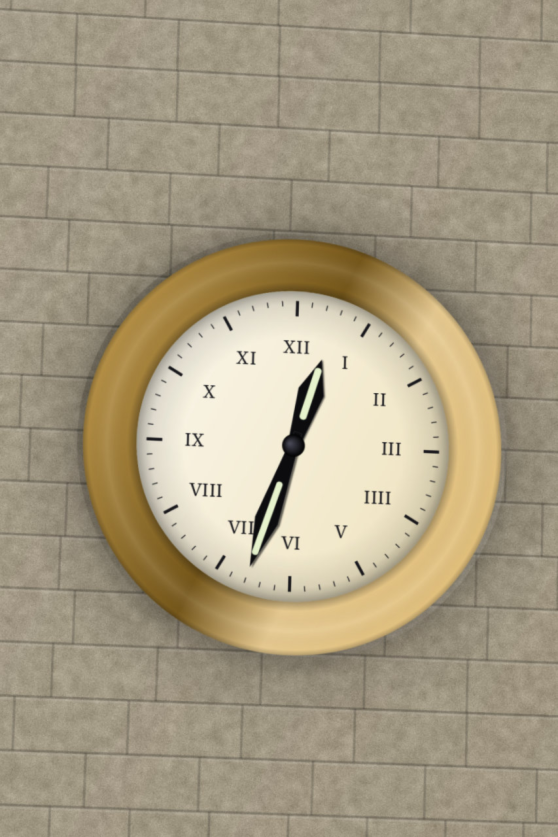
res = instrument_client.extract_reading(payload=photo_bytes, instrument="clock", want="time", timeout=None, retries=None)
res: 12:33
